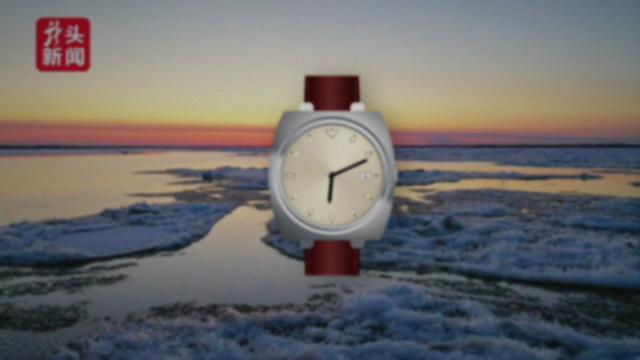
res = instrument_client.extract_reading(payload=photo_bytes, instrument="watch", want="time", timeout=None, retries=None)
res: 6:11
